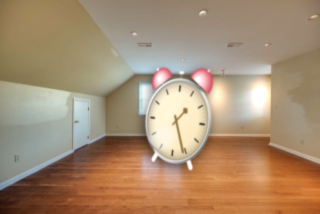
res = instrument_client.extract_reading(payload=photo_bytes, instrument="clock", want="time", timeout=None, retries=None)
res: 1:26
